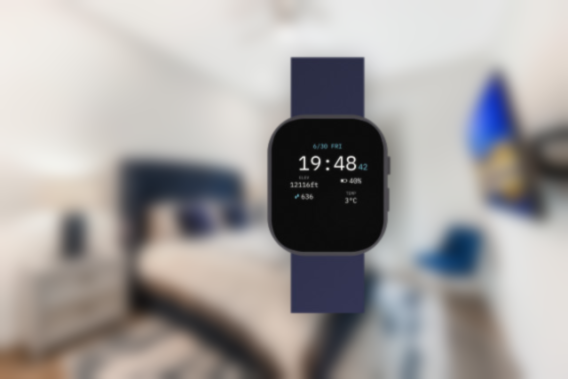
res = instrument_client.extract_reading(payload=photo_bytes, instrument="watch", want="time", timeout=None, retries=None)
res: 19:48
